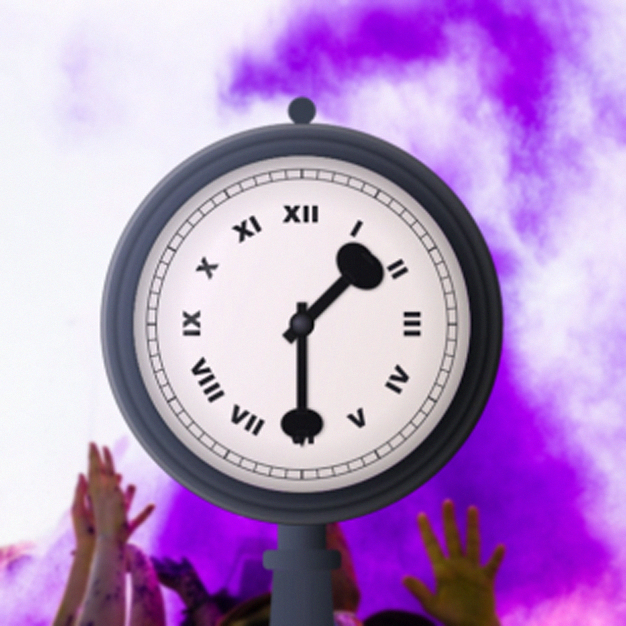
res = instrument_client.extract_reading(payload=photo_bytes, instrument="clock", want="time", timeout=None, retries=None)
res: 1:30
